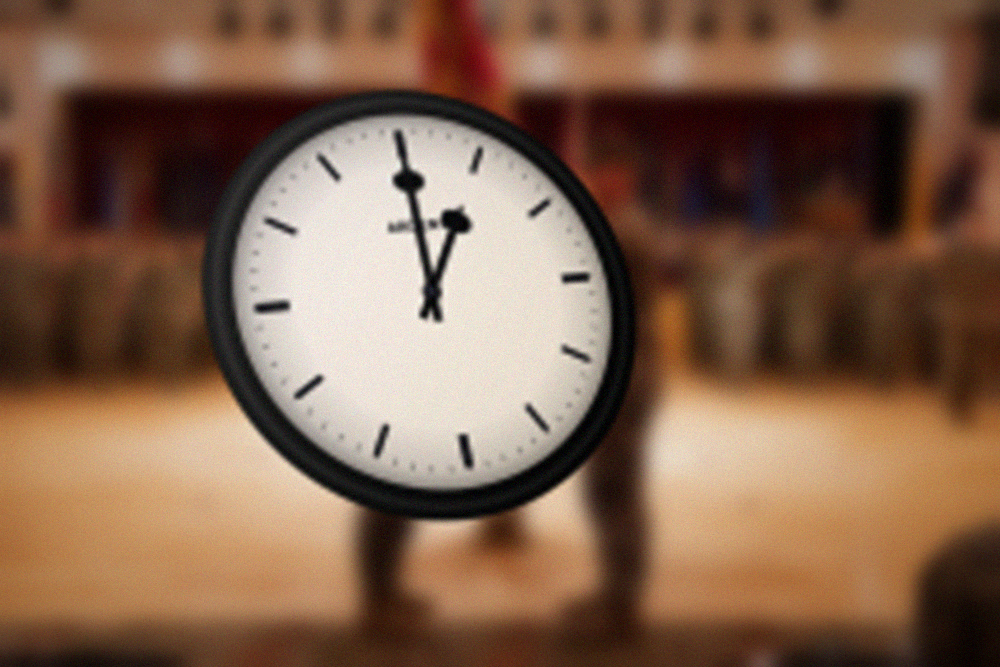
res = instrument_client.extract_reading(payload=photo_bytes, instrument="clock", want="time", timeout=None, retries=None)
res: 1:00
